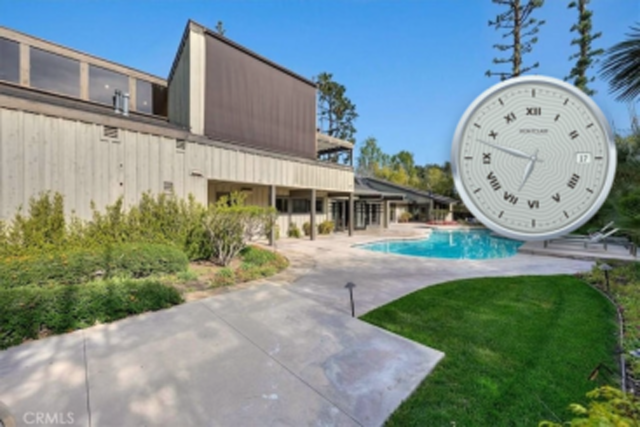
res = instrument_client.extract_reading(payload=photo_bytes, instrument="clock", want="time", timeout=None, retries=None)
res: 6:48
